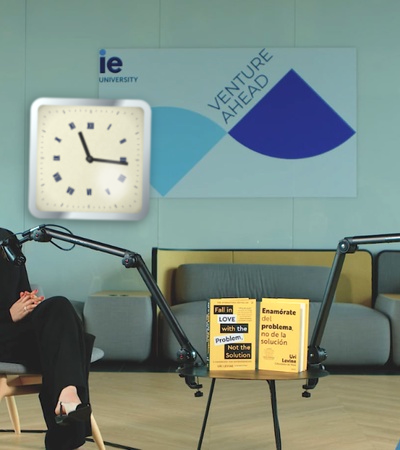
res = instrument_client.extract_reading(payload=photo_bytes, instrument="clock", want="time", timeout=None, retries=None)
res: 11:16
